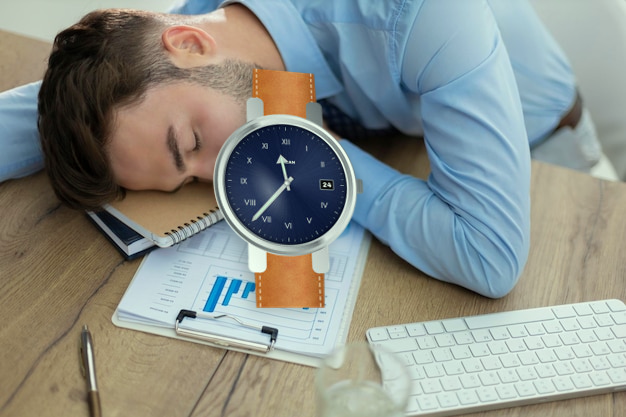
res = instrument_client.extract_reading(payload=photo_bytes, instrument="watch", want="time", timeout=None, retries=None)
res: 11:37
